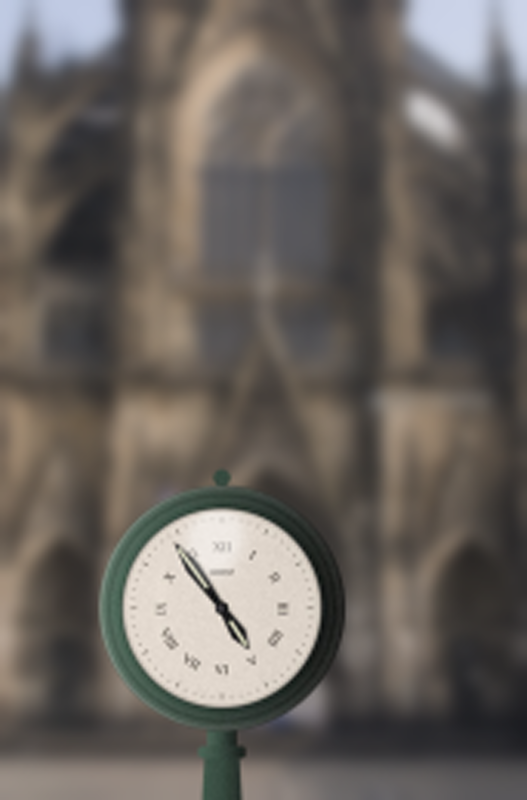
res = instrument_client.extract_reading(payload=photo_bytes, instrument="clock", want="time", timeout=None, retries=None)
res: 4:54
